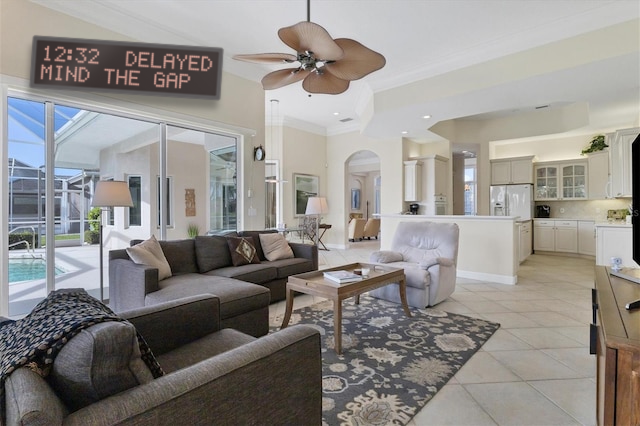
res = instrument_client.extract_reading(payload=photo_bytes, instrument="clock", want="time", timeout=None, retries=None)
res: 12:32
